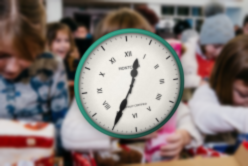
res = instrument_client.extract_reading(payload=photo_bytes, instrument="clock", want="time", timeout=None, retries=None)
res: 12:35
